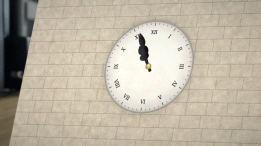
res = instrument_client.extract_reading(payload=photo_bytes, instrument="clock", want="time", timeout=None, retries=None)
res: 10:56
